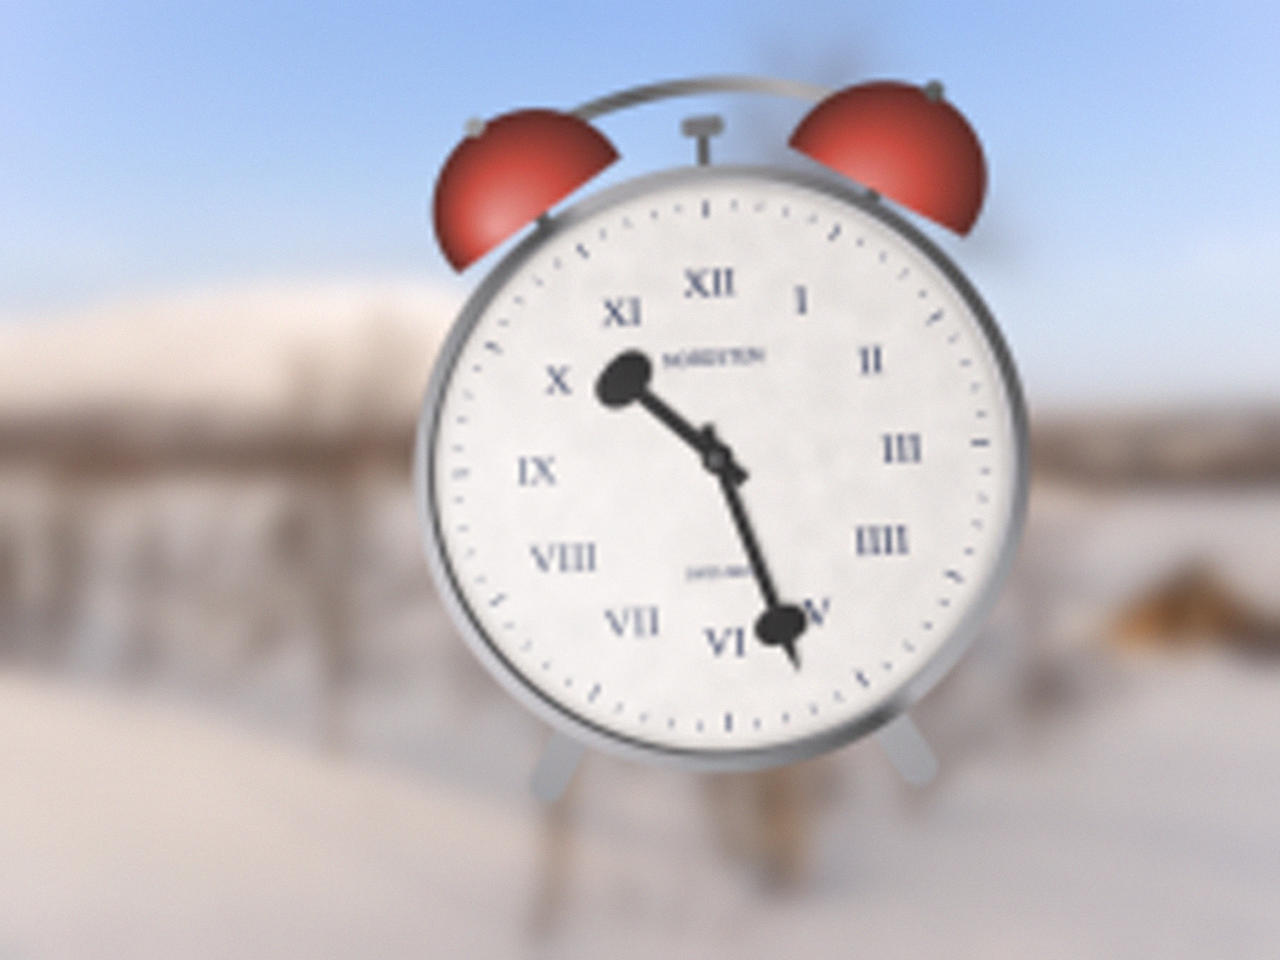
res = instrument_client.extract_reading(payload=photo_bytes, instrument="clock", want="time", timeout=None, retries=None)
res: 10:27
